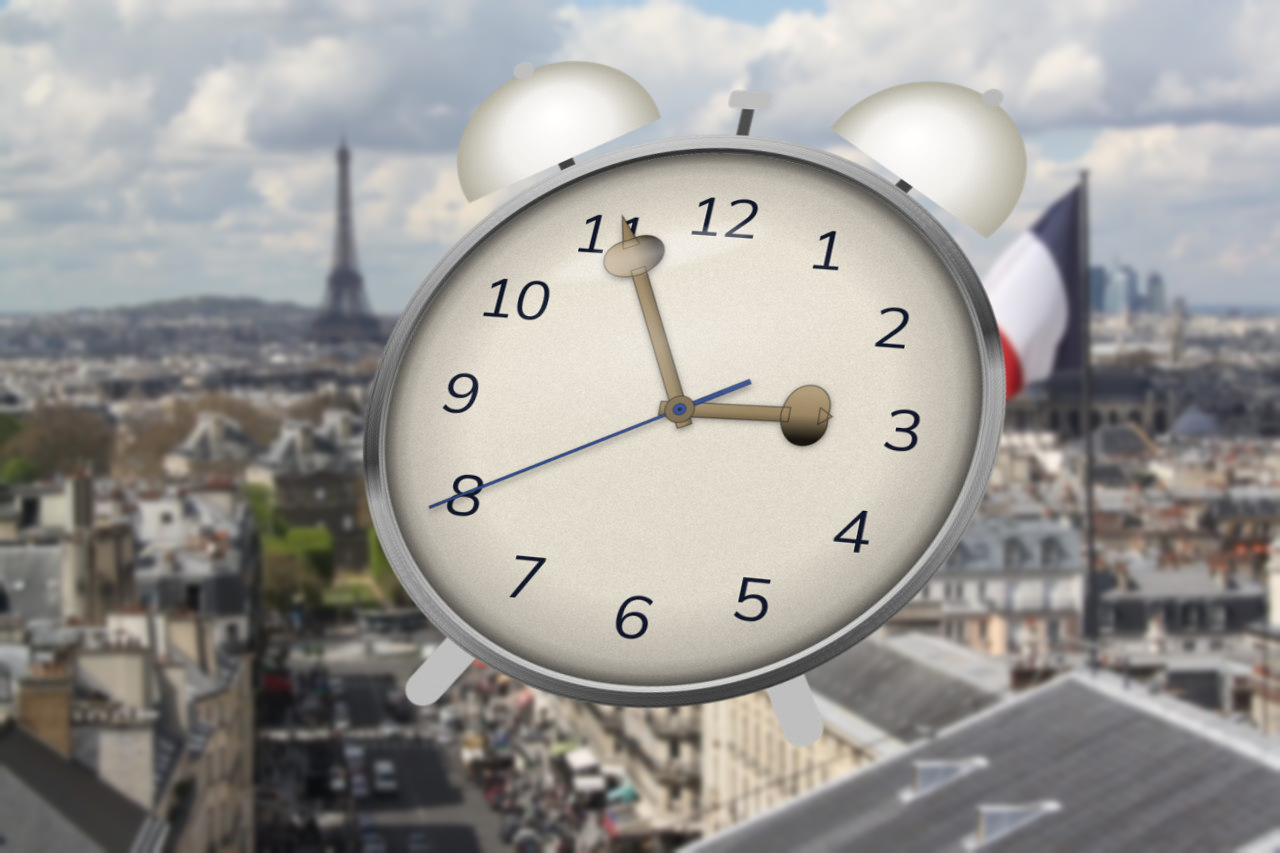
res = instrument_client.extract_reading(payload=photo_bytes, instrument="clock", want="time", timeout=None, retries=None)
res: 2:55:40
